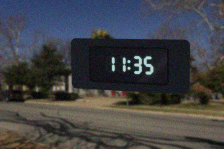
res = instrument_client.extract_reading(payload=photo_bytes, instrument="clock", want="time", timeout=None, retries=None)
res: 11:35
